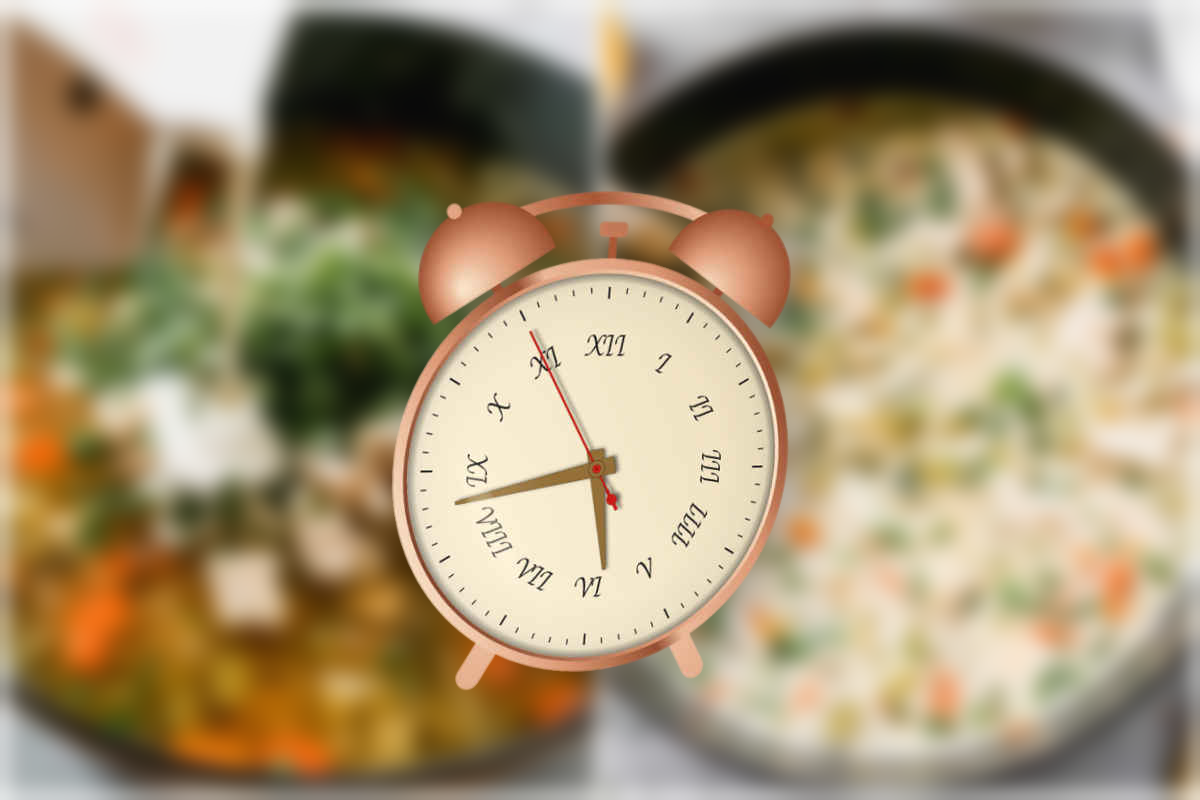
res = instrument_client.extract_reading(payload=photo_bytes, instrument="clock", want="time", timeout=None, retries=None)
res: 5:42:55
